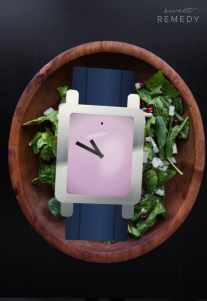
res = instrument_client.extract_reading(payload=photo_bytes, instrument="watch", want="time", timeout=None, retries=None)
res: 10:49
